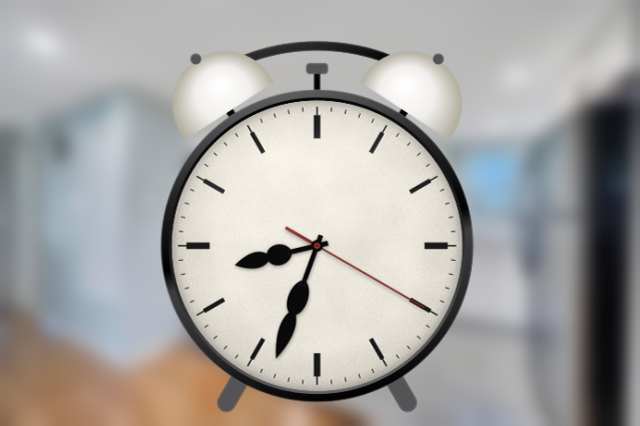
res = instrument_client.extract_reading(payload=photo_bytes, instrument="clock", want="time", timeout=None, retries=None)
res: 8:33:20
